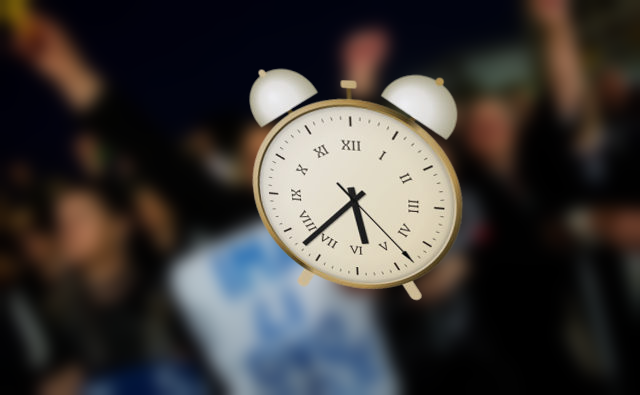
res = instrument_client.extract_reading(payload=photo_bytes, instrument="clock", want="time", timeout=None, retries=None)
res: 5:37:23
